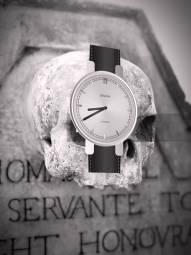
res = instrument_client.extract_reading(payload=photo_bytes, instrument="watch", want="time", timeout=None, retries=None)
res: 8:40
